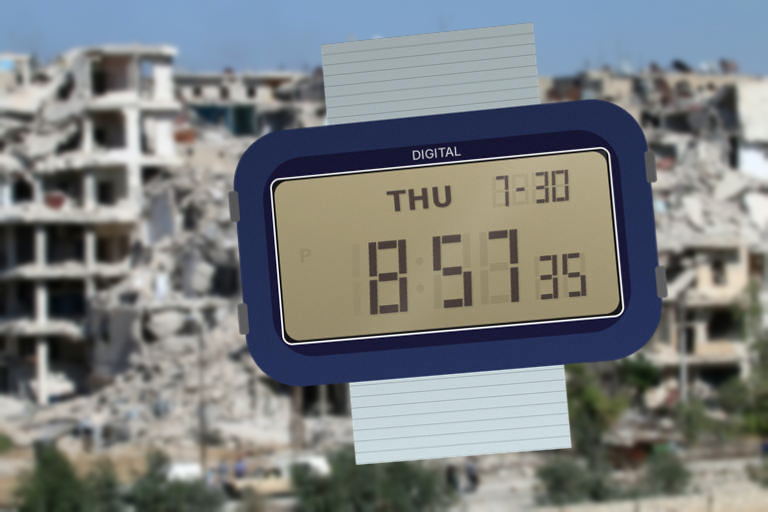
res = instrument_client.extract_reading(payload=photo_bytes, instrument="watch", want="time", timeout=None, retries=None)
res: 8:57:35
